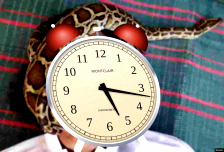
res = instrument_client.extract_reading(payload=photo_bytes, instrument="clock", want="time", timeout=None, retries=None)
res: 5:17
